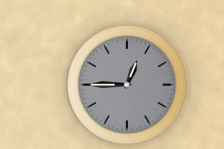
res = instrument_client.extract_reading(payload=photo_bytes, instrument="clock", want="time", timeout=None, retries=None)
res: 12:45
